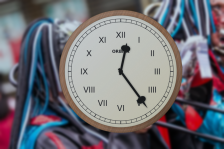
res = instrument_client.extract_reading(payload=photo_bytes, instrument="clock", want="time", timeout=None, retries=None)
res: 12:24
